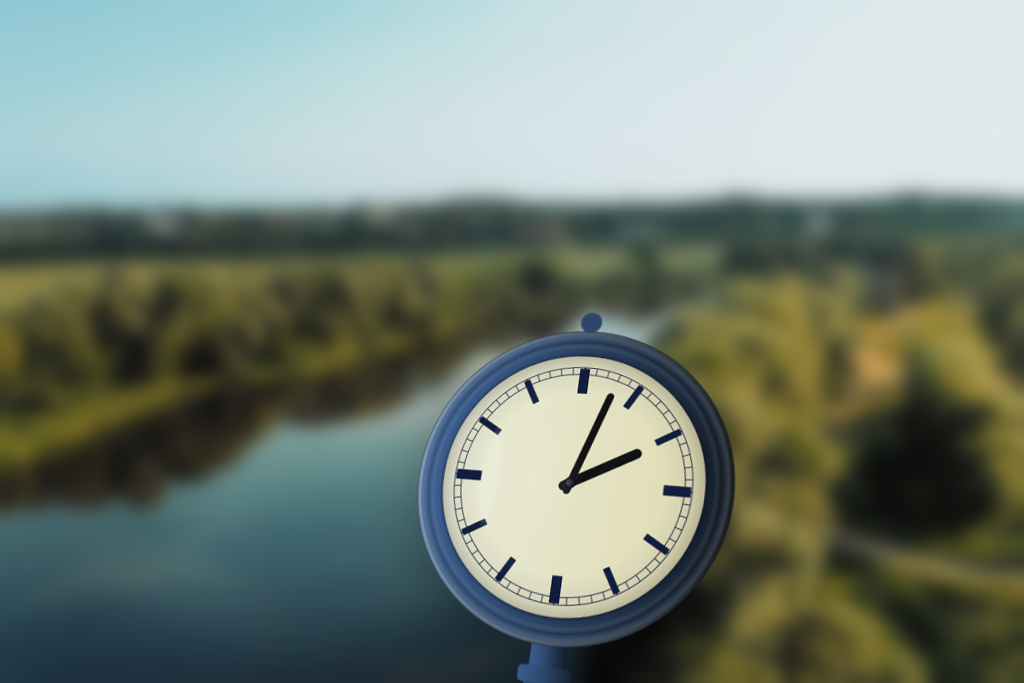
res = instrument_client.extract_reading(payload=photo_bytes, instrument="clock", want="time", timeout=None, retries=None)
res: 2:03
